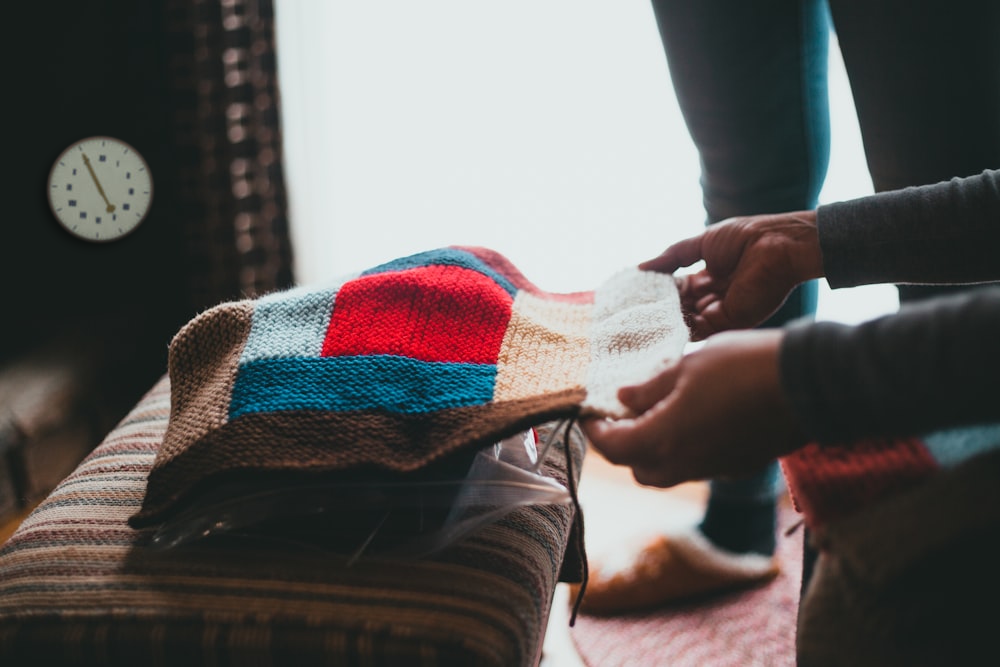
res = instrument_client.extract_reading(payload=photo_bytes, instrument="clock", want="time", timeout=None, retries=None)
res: 4:55
